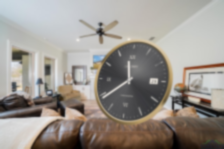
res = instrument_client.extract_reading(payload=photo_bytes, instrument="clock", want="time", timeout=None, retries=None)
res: 11:39
